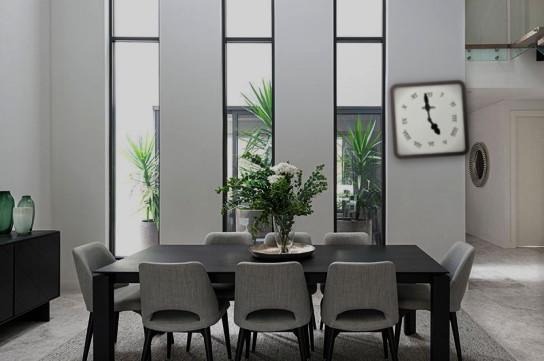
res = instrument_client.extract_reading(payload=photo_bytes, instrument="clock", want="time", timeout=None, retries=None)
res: 4:59
